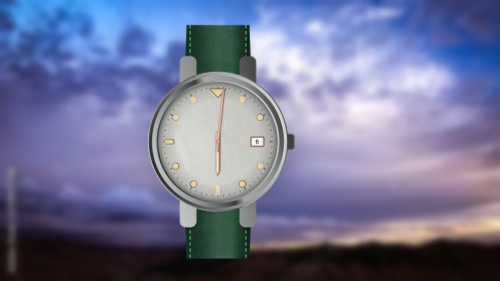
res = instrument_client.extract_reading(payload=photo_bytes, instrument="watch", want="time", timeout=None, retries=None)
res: 6:01
